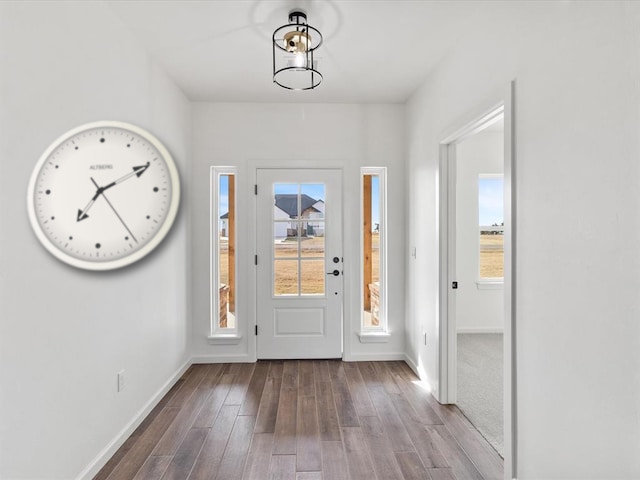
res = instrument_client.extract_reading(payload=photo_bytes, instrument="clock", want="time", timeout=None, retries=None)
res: 7:10:24
